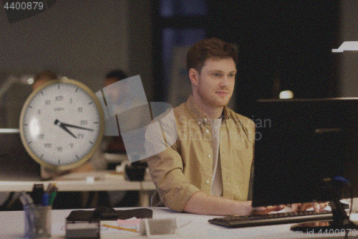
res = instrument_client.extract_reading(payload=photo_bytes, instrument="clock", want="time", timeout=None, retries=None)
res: 4:17
